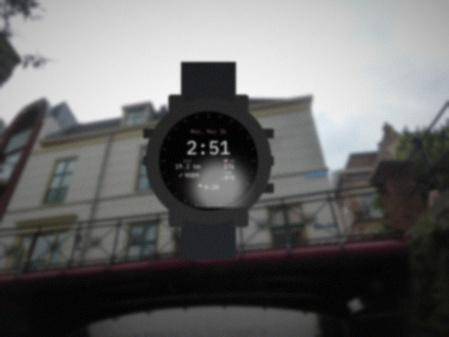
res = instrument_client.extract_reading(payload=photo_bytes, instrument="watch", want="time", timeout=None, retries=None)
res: 2:51
